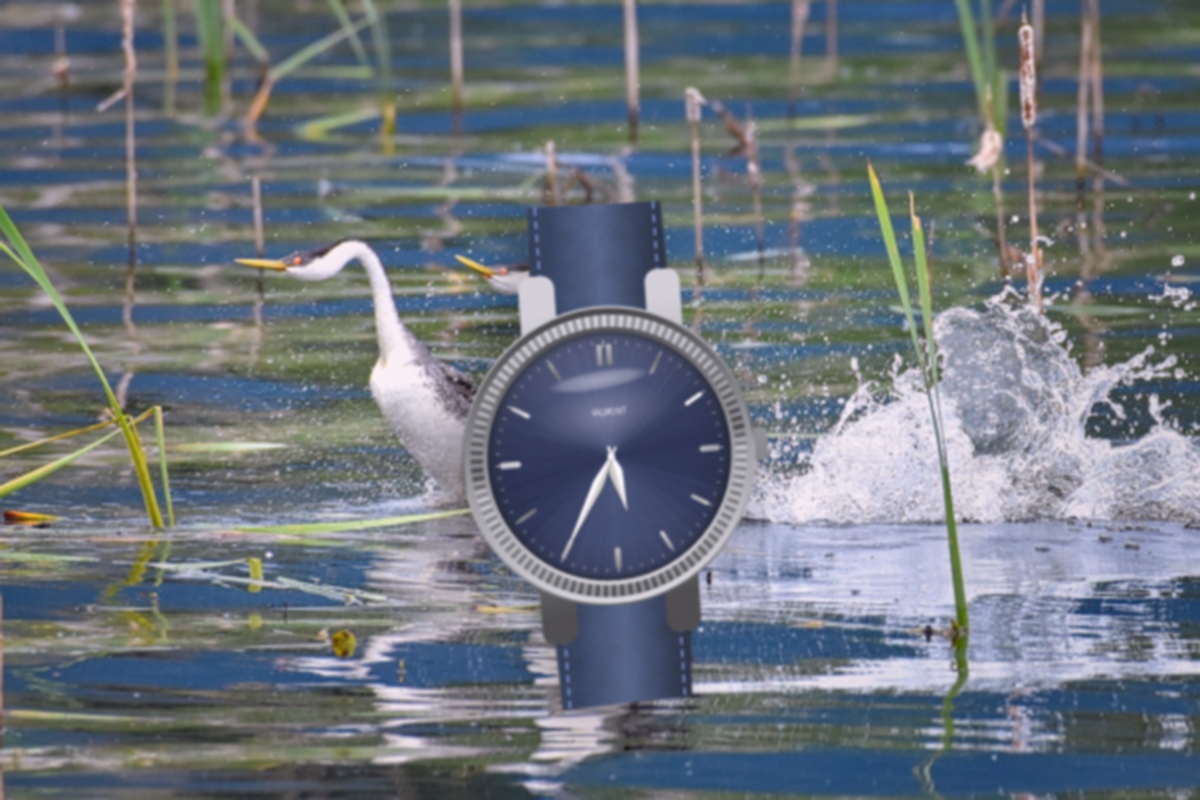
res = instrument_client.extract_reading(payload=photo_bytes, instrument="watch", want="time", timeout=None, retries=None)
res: 5:35
